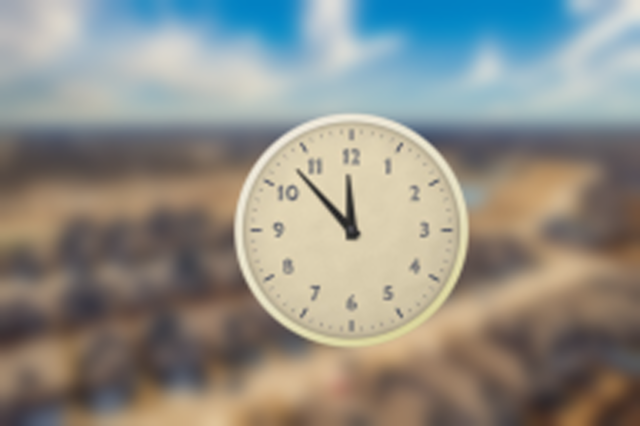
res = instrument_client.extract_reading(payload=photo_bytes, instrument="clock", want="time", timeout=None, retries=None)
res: 11:53
